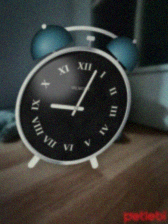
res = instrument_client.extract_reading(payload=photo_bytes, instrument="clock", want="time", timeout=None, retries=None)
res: 9:03
